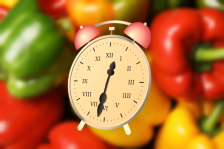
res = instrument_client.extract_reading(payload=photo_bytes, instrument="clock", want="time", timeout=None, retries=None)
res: 12:32
